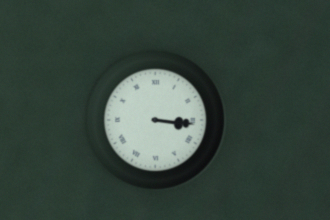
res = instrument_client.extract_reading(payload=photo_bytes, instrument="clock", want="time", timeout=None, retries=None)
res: 3:16
